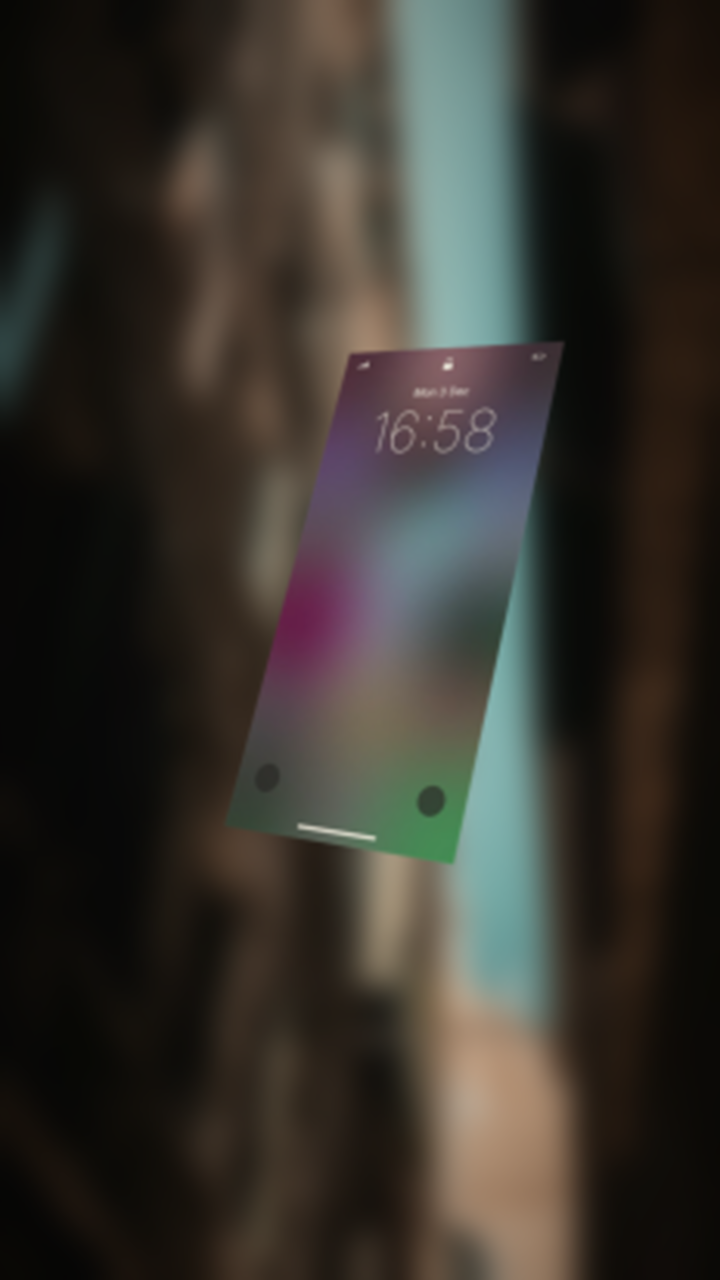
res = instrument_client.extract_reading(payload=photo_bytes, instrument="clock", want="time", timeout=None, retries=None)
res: 16:58
